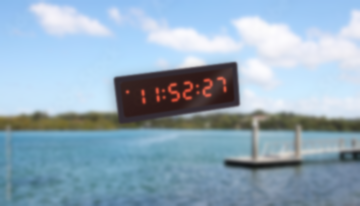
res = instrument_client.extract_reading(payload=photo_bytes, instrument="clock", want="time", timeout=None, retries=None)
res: 11:52:27
